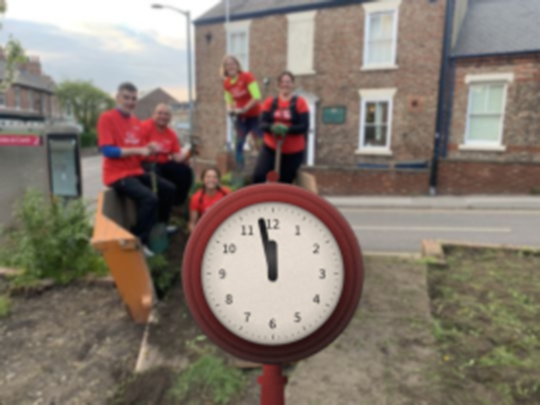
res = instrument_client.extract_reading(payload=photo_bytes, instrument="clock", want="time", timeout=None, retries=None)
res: 11:58
